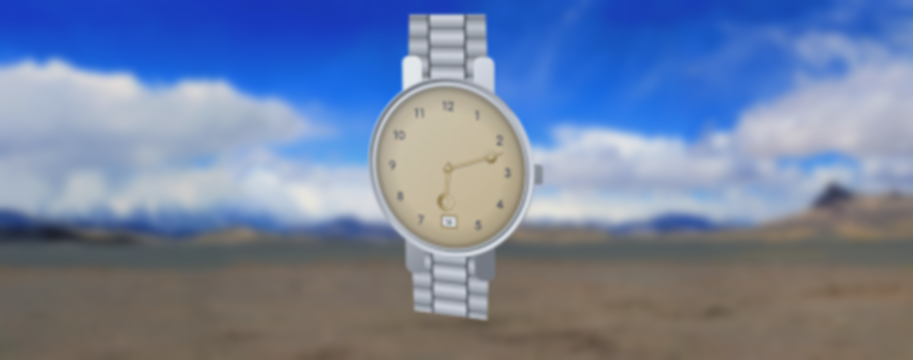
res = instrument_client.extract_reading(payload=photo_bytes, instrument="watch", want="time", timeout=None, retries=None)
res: 6:12
